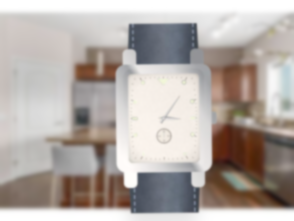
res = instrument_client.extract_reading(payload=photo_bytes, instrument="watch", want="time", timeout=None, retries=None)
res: 3:06
